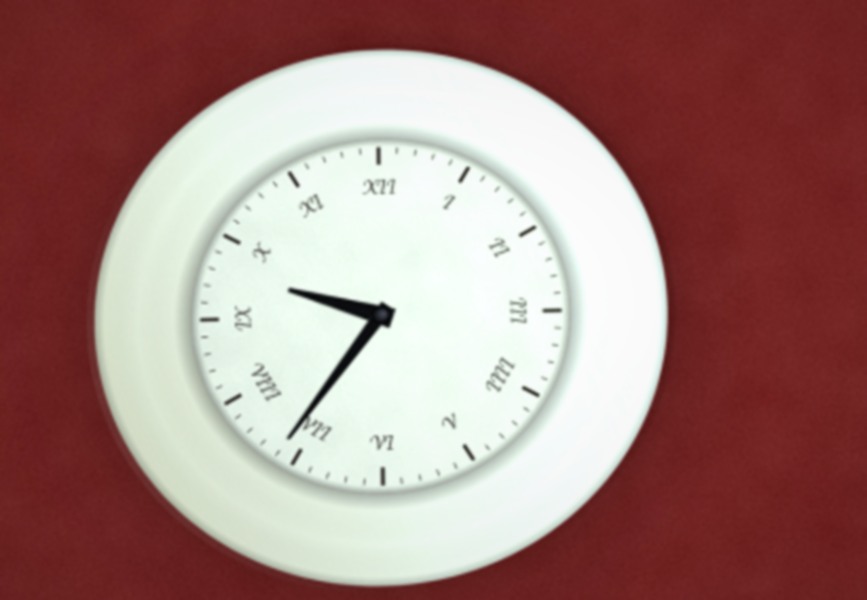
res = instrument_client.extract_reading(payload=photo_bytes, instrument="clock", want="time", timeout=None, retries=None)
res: 9:36
